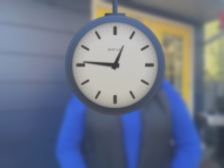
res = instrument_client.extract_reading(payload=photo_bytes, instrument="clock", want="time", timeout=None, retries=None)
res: 12:46
